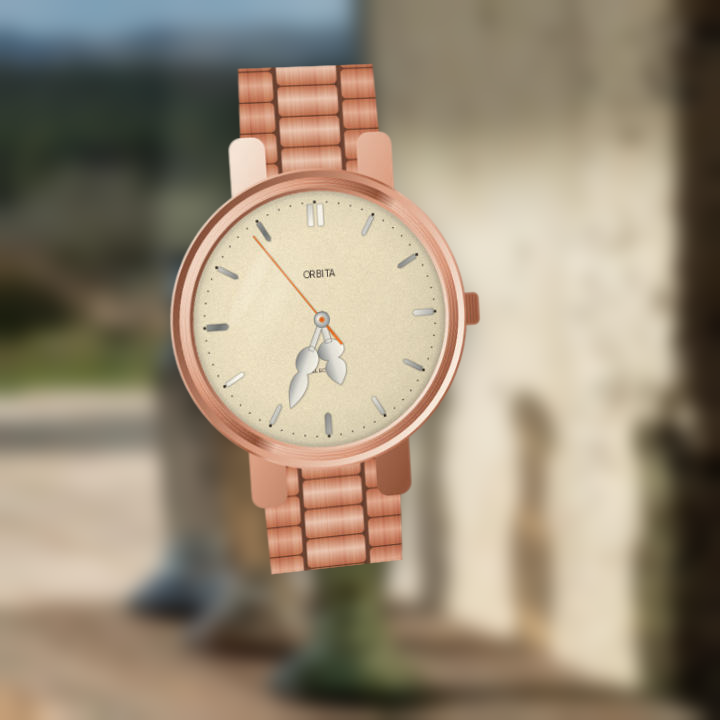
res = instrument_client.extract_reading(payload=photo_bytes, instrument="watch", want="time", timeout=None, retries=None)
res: 5:33:54
